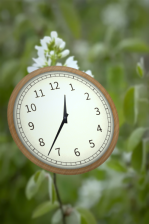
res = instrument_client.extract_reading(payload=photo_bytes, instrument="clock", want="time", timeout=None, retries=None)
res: 12:37
